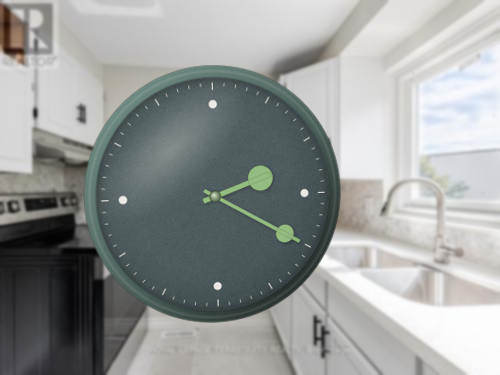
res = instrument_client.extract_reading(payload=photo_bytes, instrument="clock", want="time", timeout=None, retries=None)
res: 2:20
